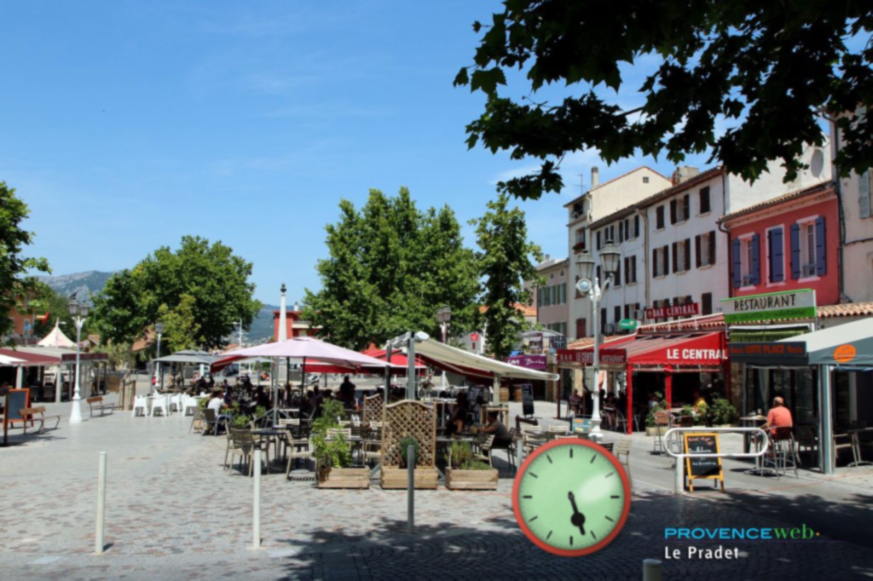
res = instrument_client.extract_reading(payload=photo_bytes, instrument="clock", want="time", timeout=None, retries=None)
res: 5:27
